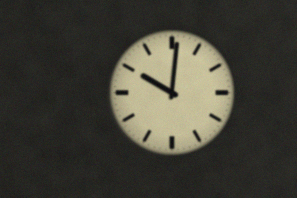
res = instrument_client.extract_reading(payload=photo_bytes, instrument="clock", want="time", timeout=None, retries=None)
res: 10:01
